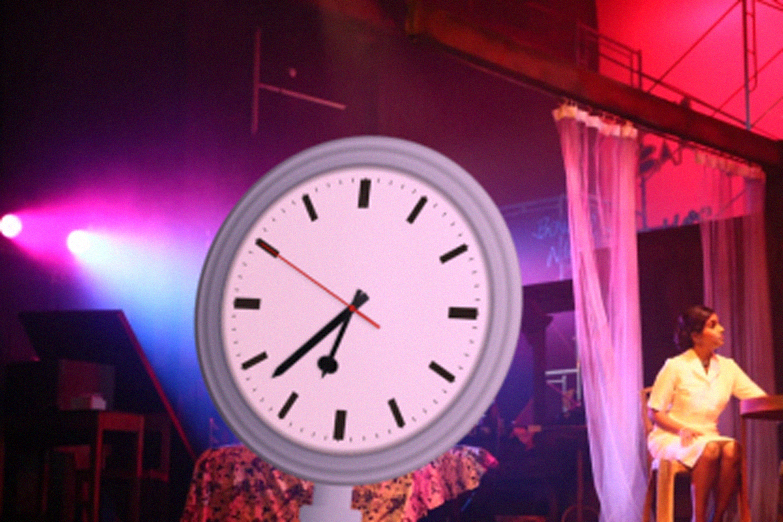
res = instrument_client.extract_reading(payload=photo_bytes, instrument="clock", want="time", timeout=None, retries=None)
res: 6:37:50
